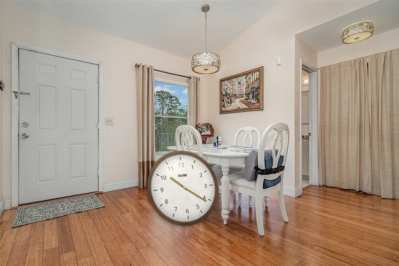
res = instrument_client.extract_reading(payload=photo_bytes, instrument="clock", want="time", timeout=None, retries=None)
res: 10:21
